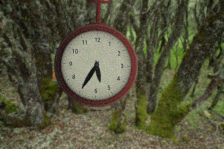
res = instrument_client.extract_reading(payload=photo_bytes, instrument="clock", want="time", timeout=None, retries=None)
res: 5:35
